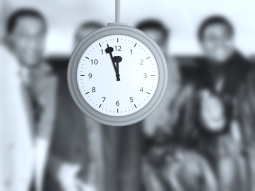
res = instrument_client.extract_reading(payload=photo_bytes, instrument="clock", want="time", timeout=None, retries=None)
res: 11:57
